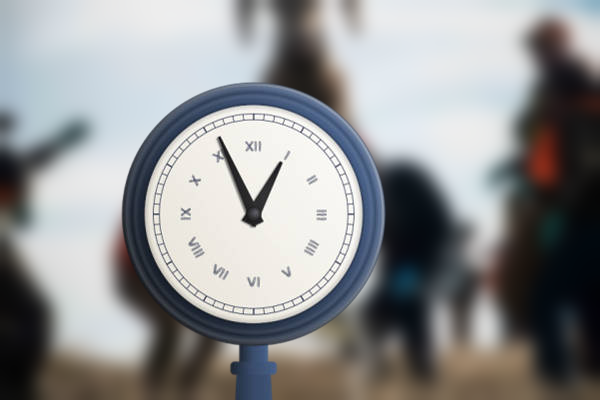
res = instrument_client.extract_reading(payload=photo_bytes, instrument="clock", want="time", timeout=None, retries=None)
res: 12:56
